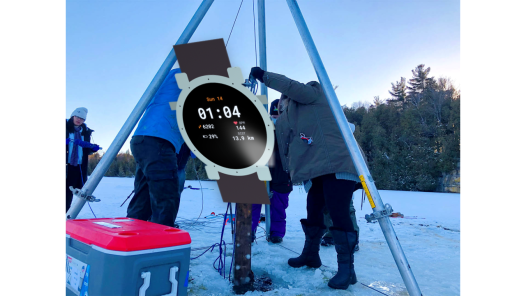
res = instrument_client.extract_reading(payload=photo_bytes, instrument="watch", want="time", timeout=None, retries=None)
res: 1:04
